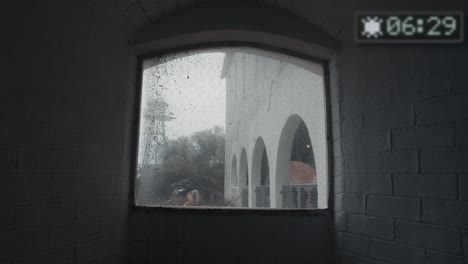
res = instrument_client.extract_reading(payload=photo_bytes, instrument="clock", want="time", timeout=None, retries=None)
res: 6:29
